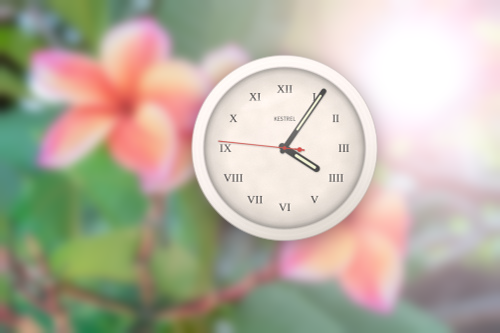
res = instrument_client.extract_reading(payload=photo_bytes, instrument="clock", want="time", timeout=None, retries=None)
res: 4:05:46
